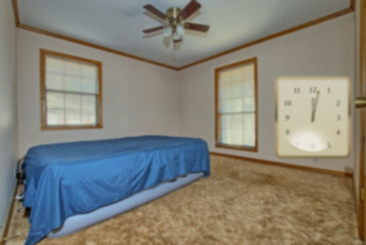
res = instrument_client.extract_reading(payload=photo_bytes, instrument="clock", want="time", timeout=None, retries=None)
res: 12:02
